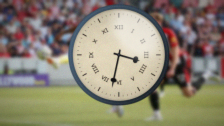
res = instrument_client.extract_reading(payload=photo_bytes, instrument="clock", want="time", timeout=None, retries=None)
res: 3:32
